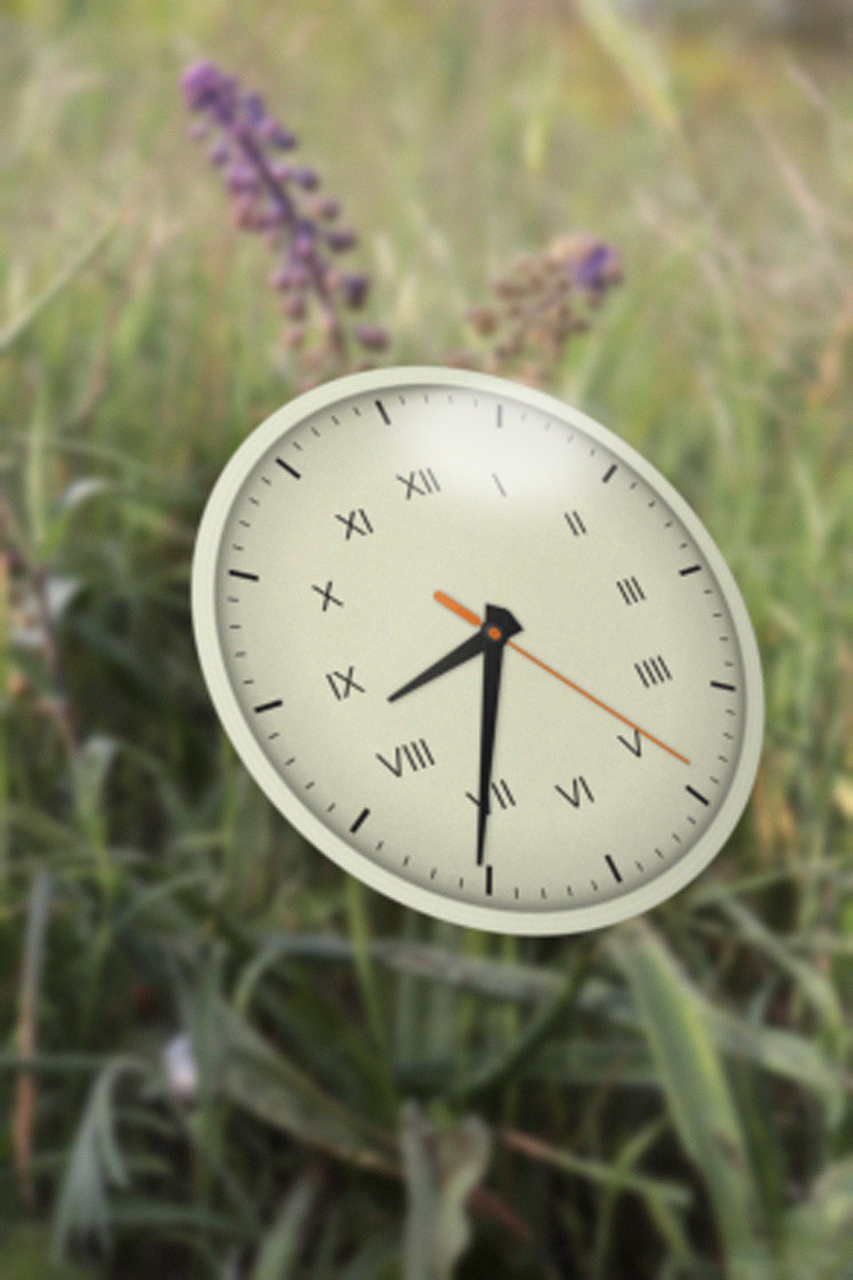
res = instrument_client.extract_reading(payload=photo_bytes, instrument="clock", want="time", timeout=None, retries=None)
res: 8:35:24
